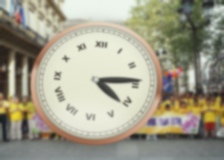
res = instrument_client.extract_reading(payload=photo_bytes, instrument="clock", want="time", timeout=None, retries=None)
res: 4:14
